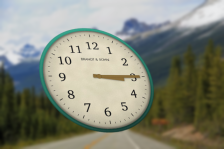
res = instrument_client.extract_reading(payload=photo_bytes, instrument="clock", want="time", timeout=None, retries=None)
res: 3:15
